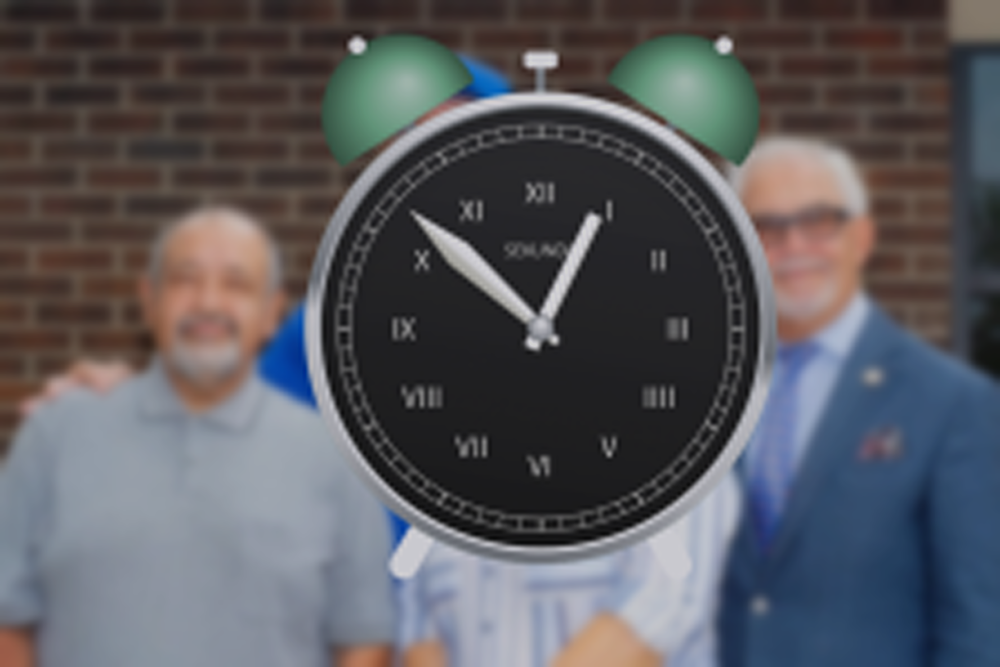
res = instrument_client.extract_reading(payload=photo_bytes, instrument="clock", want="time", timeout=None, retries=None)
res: 12:52
